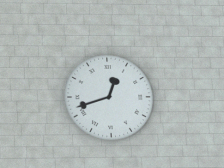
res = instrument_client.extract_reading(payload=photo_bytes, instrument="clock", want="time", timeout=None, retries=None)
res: 12:42
